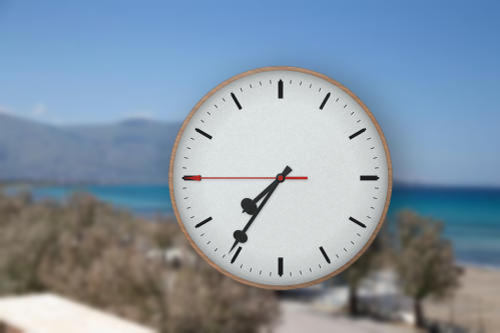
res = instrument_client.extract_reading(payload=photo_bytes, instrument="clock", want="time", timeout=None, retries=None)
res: 7:35:45
